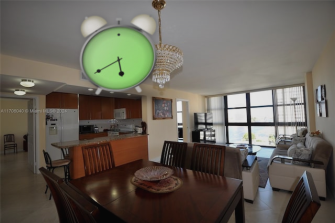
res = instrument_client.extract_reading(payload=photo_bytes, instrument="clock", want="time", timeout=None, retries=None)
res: 5:40
